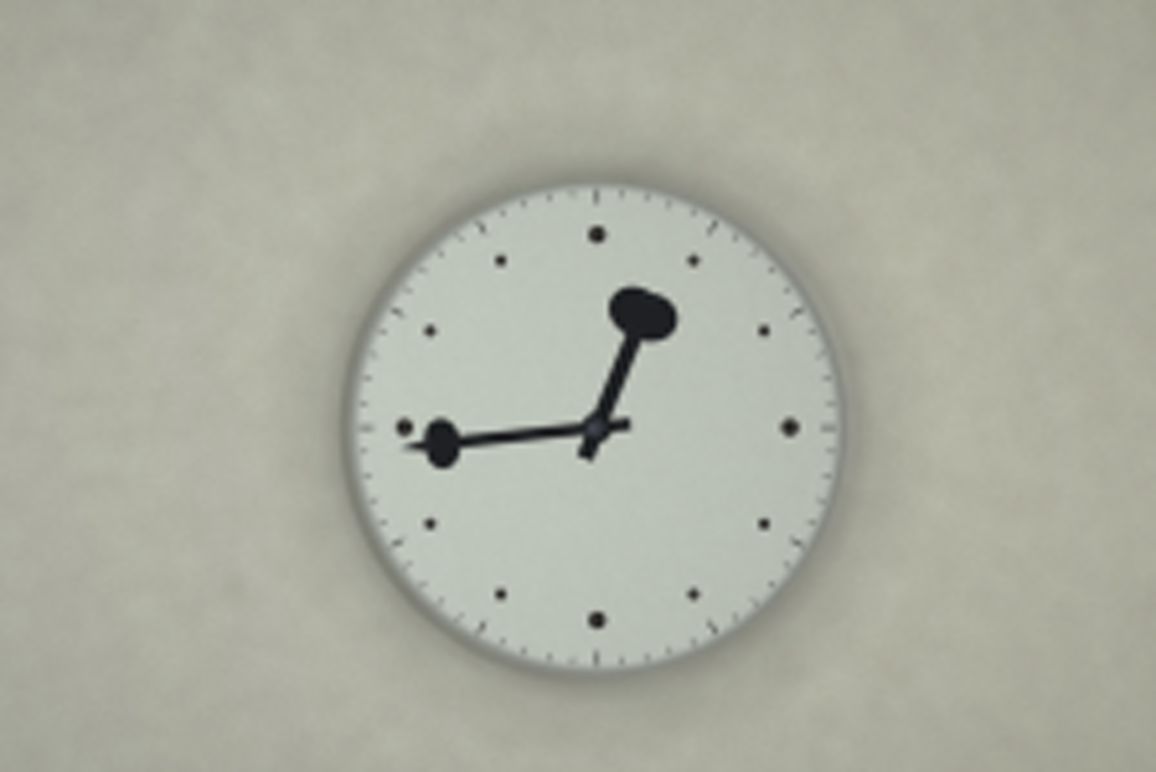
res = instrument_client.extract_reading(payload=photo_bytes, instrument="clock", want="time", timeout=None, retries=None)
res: 12:44
